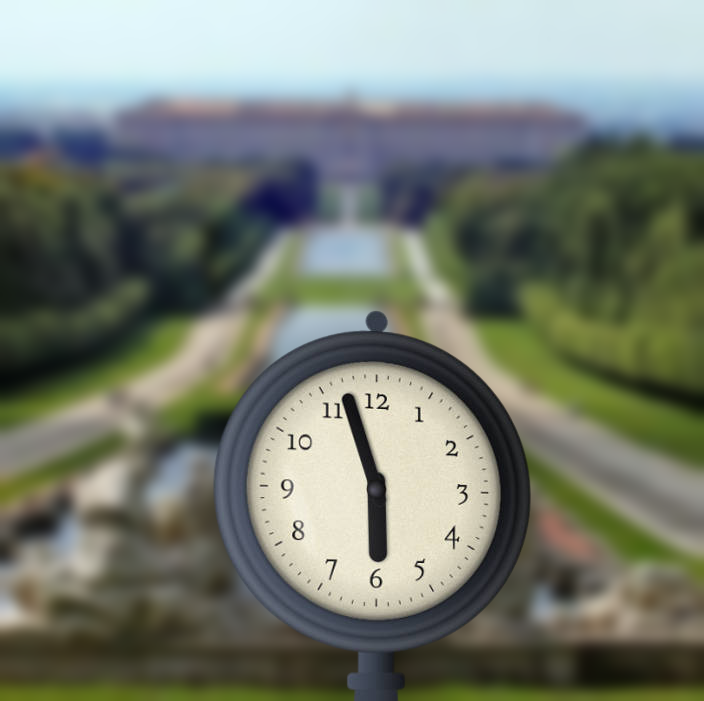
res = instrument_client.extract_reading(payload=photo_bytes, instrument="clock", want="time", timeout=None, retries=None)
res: 5:57
